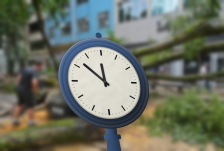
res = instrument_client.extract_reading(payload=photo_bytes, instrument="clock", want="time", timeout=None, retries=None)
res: 11:52
